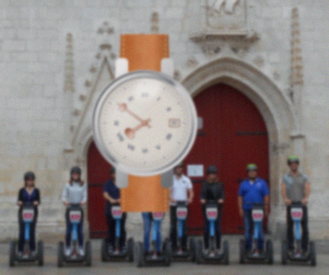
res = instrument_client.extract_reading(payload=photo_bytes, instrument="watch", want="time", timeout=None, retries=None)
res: 7:51
